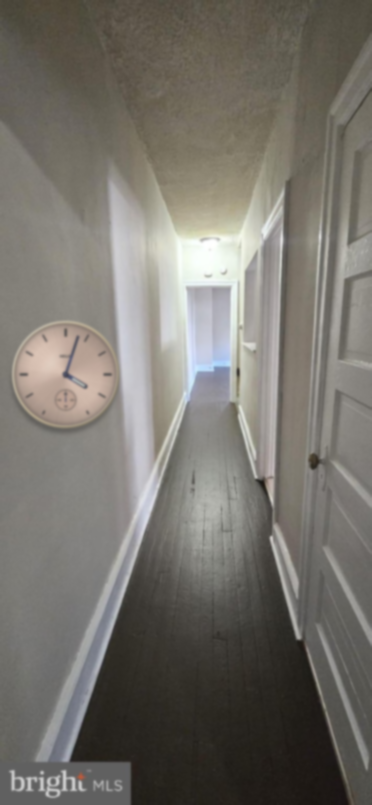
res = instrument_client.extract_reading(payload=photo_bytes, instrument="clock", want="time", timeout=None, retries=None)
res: 4:03
